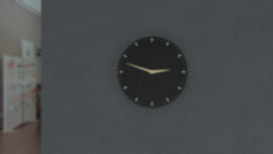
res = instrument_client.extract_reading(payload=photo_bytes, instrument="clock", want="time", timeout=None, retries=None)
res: 2:48
